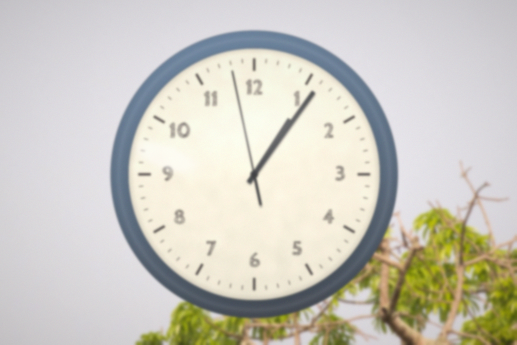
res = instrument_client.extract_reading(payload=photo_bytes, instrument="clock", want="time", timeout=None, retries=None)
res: 1:05:58
